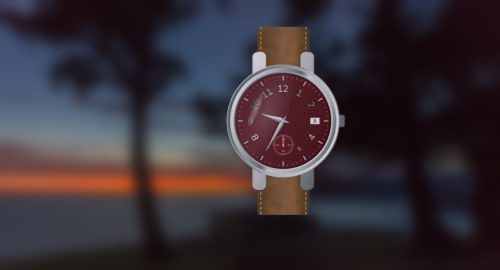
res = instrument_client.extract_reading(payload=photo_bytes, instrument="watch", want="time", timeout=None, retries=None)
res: 9:35
